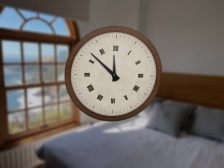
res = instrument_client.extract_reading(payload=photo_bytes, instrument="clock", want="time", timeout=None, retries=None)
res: 11:52
